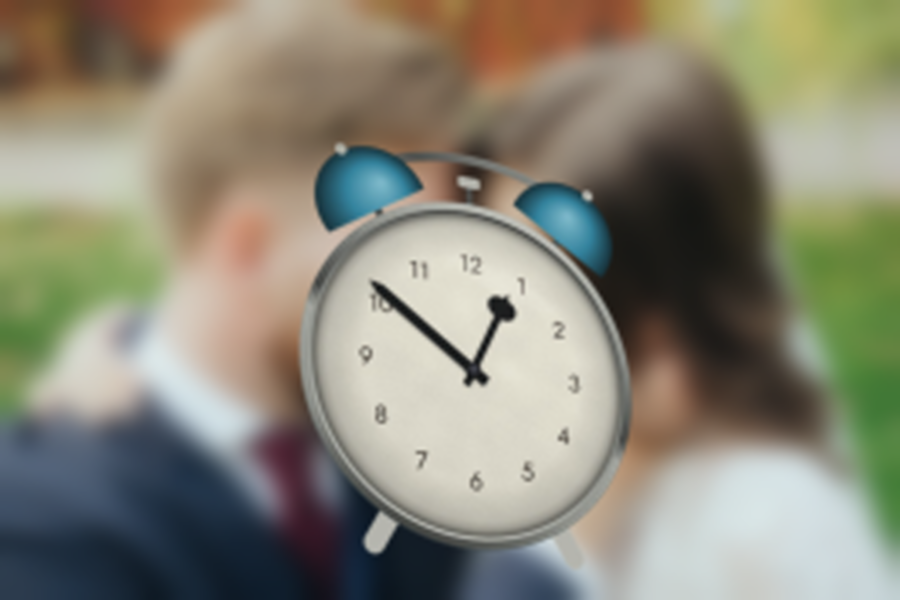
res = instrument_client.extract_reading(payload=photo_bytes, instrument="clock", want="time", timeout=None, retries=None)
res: 12:51
